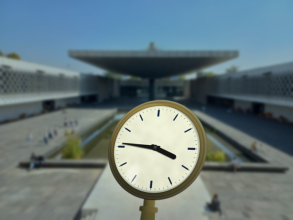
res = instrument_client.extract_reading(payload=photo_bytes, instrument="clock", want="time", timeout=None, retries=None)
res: 3:46
